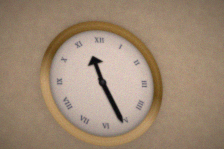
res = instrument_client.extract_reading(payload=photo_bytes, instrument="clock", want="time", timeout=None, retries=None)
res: 11:26
